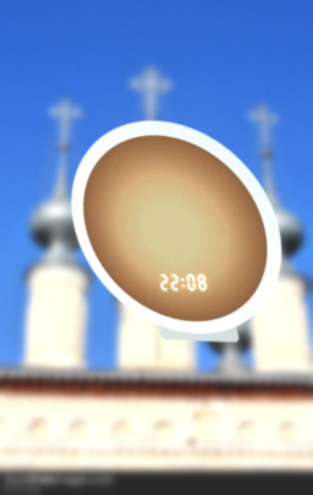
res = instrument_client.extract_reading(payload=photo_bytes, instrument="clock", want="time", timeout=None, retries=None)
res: 22:08
